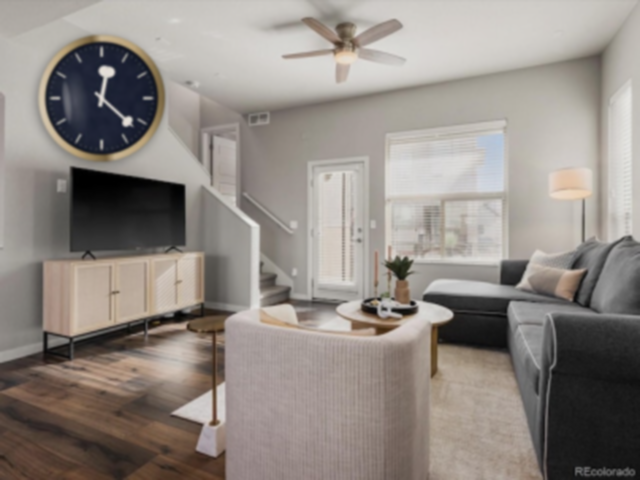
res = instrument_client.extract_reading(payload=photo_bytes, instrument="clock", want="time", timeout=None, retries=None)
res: 12:22
